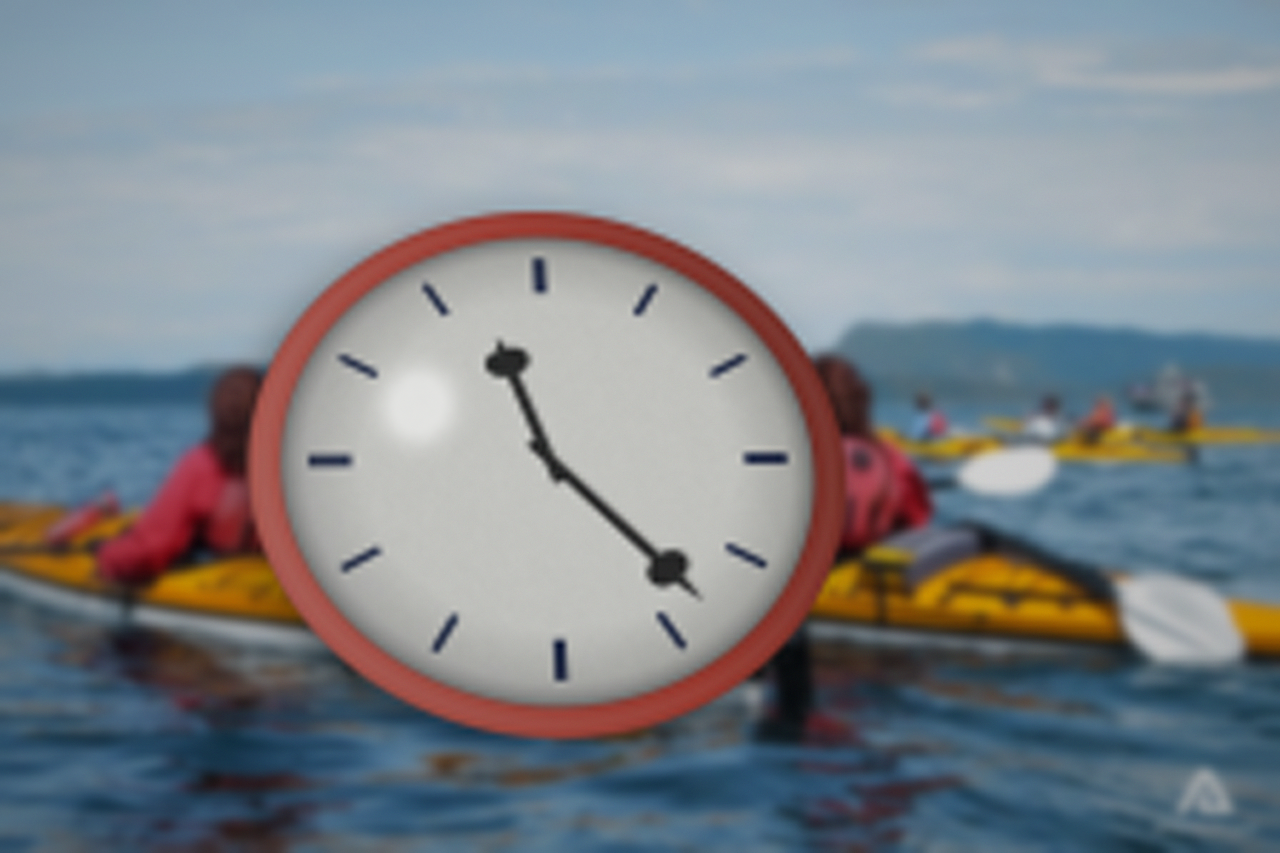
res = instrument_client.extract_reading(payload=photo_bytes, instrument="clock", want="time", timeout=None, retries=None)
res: 11:23
